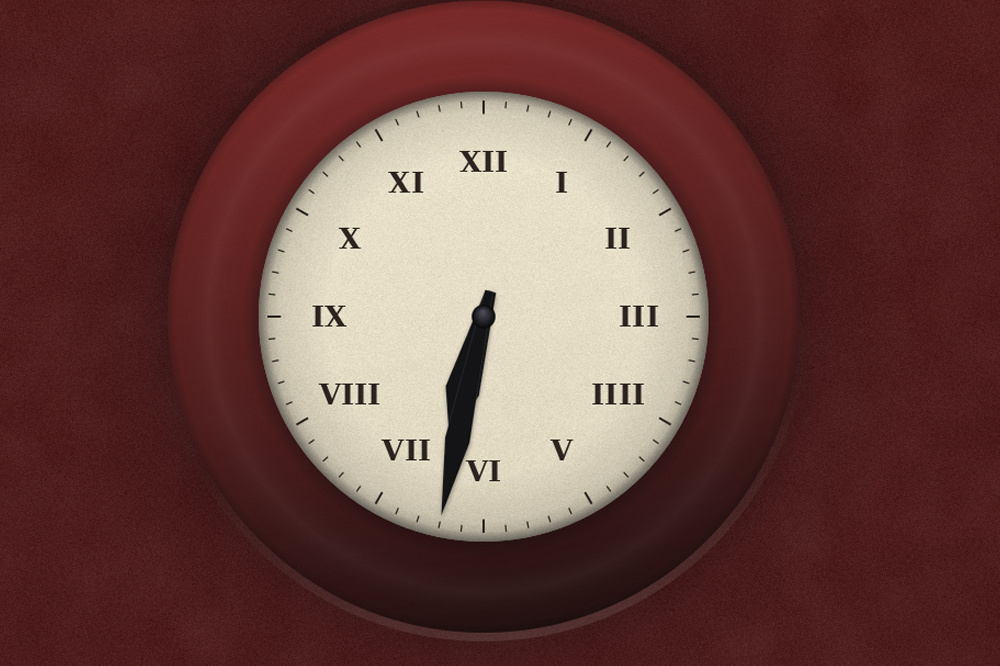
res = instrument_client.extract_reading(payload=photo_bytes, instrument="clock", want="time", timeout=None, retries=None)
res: 6:32
